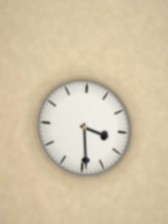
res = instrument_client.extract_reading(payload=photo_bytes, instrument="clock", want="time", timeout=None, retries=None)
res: 3:29
